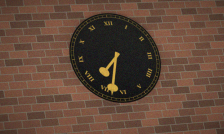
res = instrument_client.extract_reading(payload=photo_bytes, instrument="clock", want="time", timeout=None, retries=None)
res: 7:33
